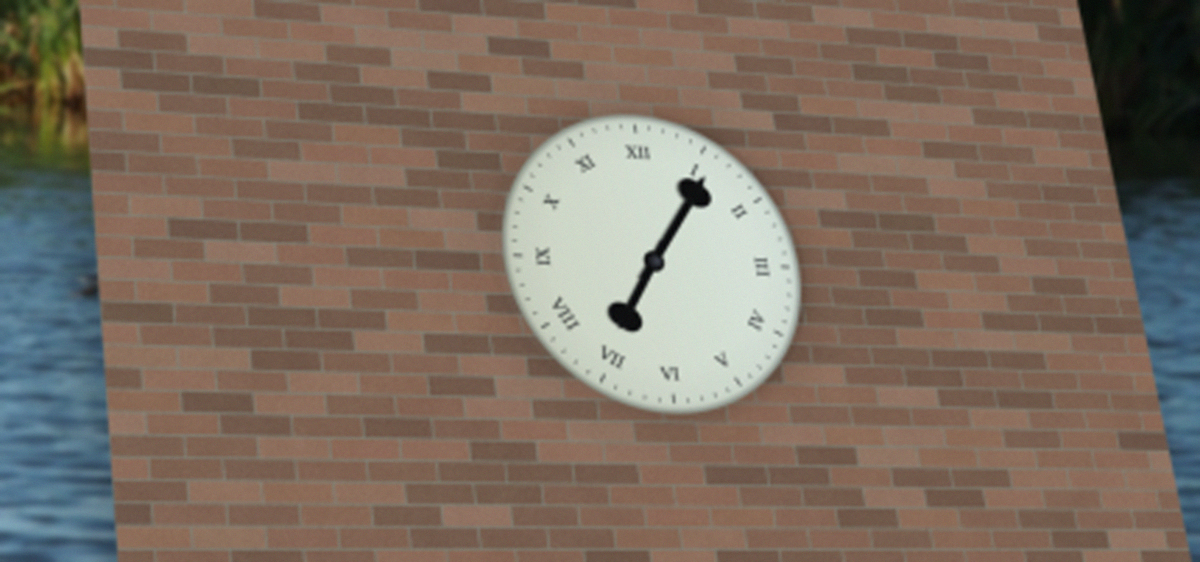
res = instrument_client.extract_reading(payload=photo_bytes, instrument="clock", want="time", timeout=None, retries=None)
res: 7:06
